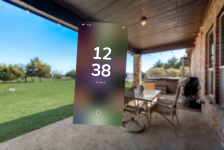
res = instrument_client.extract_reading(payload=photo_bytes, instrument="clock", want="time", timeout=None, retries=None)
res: 12:38
